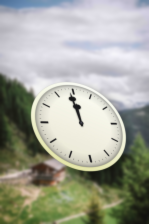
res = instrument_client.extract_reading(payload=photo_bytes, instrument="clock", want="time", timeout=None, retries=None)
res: 11:59
